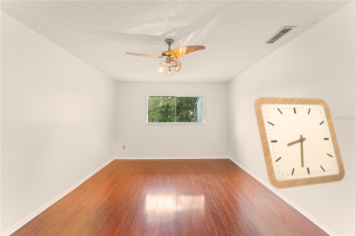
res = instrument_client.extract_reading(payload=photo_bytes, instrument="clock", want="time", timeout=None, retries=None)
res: 8:32
